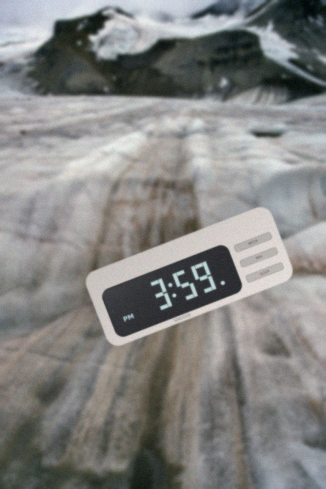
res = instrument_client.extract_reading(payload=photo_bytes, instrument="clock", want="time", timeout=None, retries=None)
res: 3:59
